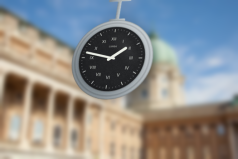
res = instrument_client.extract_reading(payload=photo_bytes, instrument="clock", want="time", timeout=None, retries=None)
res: 1:47
